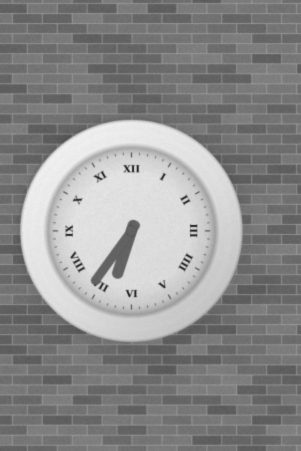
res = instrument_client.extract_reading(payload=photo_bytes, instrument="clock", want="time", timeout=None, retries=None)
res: 6:36
